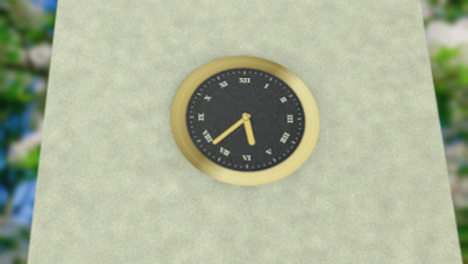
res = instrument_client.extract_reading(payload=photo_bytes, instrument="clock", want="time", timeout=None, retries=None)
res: 5:38
